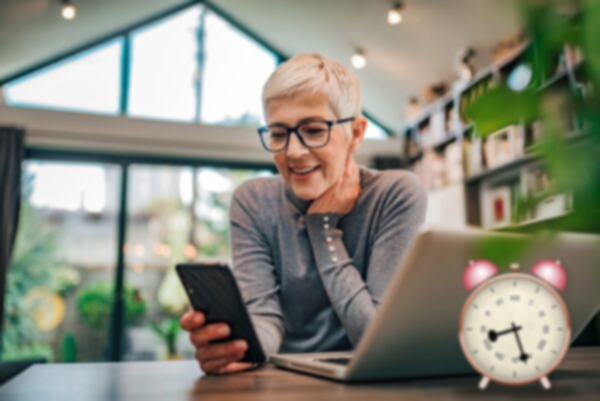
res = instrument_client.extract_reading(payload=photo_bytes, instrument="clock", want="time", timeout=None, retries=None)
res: 8:27
